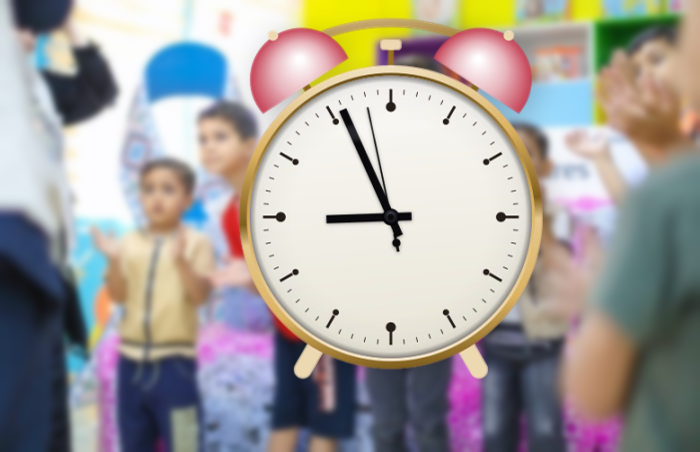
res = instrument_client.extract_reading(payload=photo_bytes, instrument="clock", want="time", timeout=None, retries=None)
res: 8:55:58
